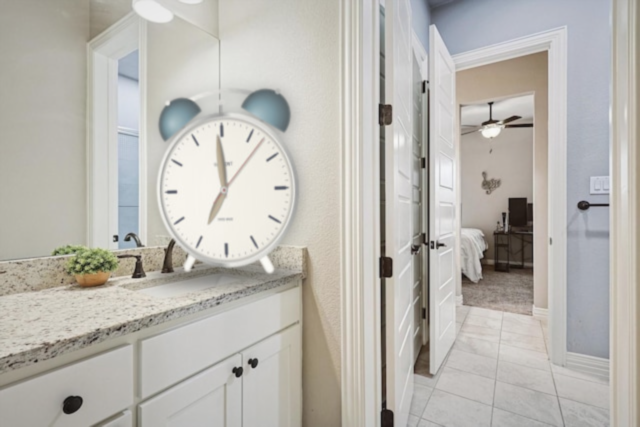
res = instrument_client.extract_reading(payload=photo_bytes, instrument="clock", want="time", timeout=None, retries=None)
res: 6:59:07
